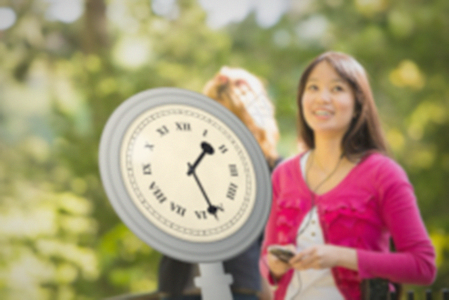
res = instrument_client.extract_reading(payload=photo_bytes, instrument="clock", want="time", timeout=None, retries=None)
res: 1:27
